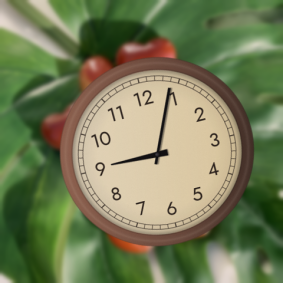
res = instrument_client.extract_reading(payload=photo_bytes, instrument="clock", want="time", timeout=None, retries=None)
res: 9:04
